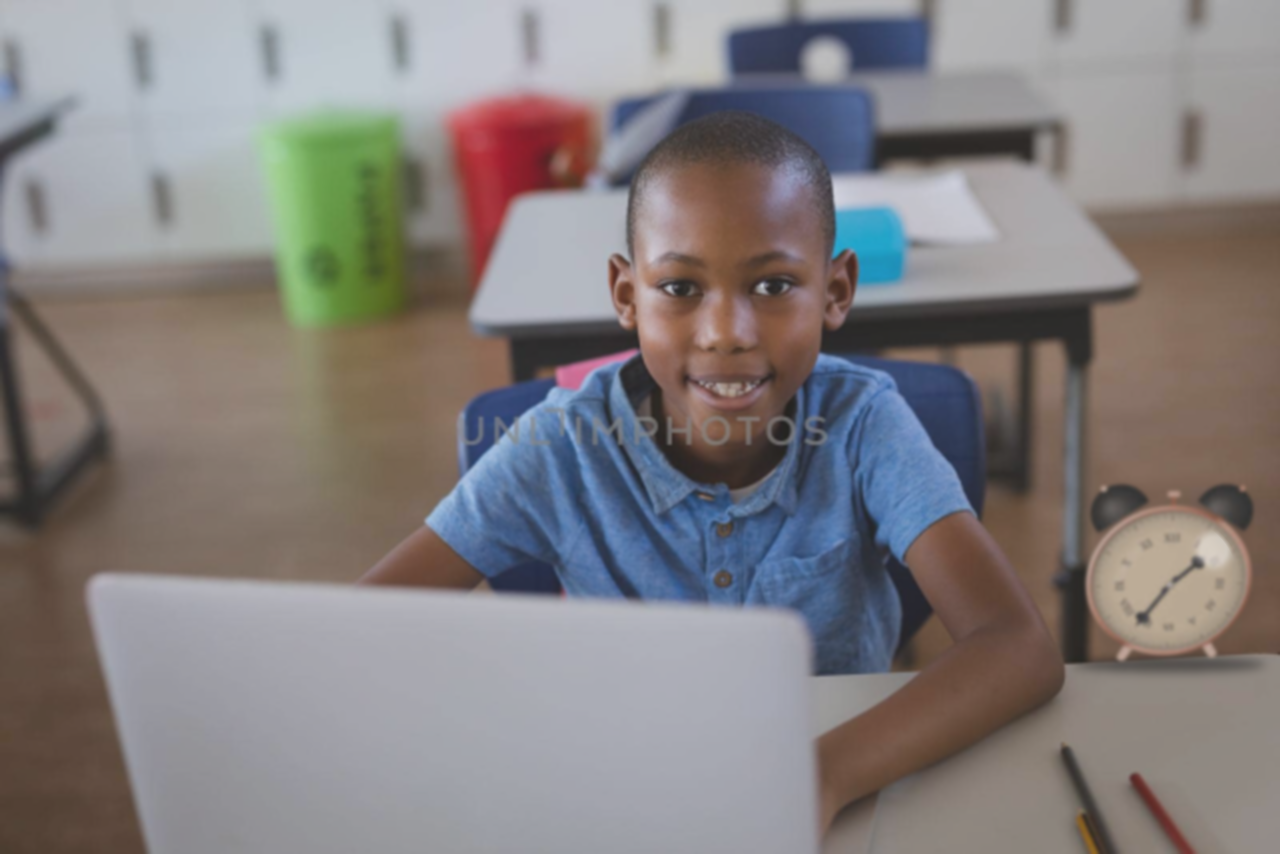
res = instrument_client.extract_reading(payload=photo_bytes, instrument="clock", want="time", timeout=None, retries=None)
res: 1:36
